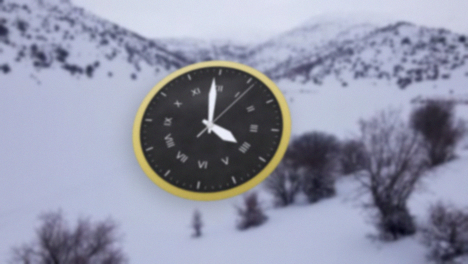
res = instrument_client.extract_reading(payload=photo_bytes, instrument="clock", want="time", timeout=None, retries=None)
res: 3:59:06
